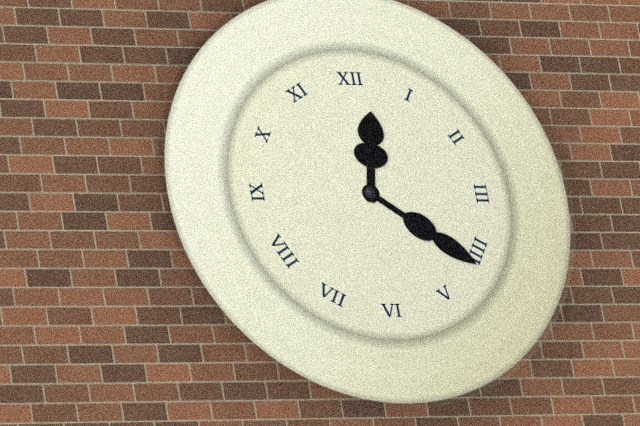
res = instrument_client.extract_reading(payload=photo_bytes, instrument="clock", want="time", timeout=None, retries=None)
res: 12:21
